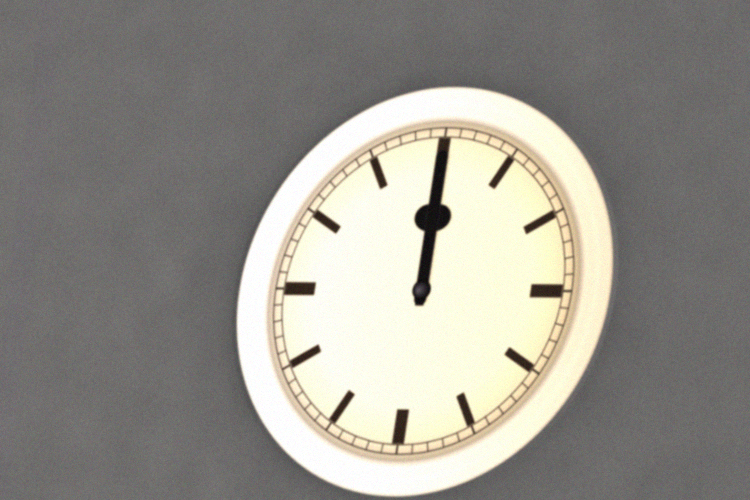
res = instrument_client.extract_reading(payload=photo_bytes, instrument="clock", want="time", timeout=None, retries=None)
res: 12:00
